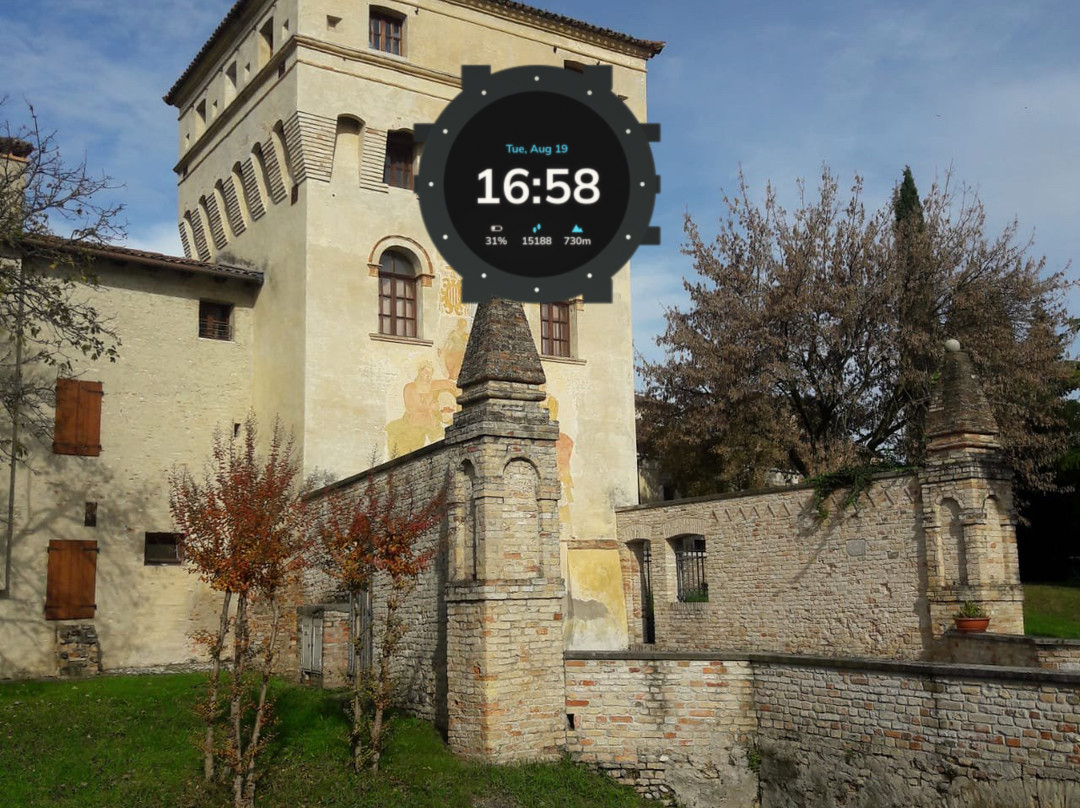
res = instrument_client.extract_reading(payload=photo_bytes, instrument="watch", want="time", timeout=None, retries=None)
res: 16:58
